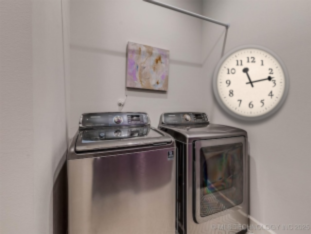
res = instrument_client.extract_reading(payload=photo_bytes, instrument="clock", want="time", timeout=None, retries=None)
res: 11:13
